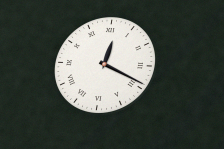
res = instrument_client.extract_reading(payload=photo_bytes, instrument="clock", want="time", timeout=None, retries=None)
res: 12:19
